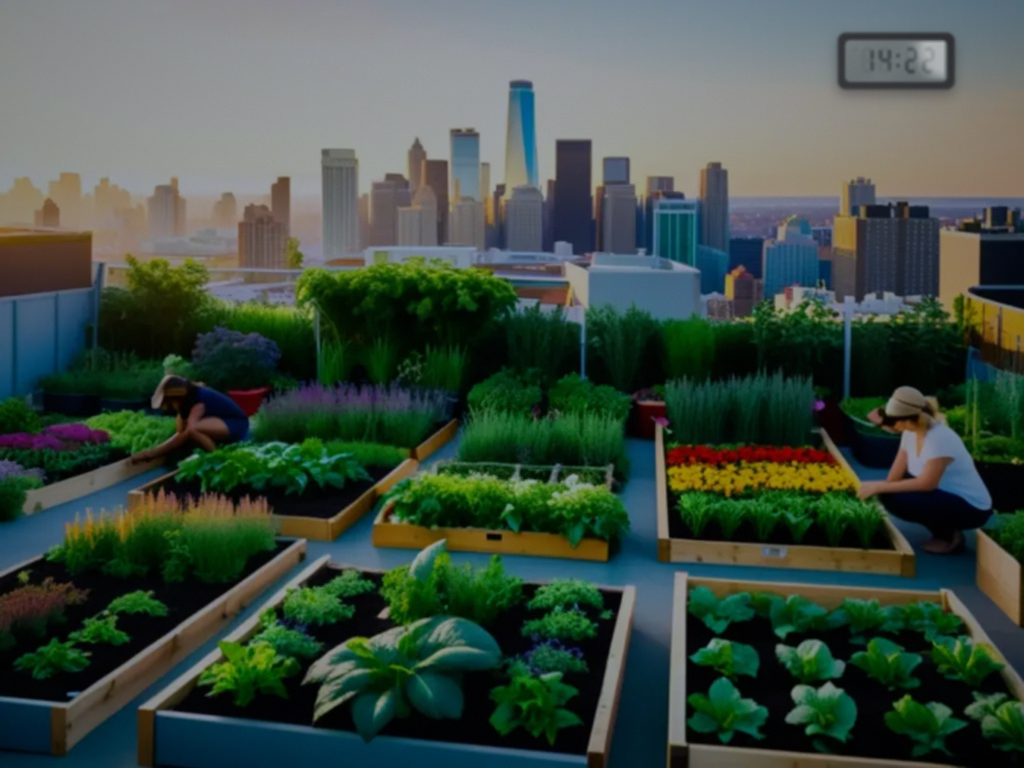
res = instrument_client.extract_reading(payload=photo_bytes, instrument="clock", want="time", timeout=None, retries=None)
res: 14:22
